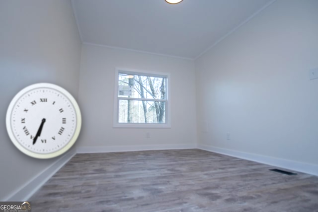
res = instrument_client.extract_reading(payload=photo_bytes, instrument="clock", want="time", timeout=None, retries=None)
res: 6:34
